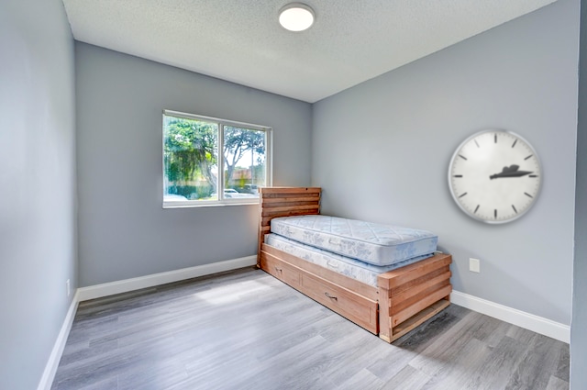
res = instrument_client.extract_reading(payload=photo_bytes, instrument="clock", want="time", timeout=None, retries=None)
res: 2:14
